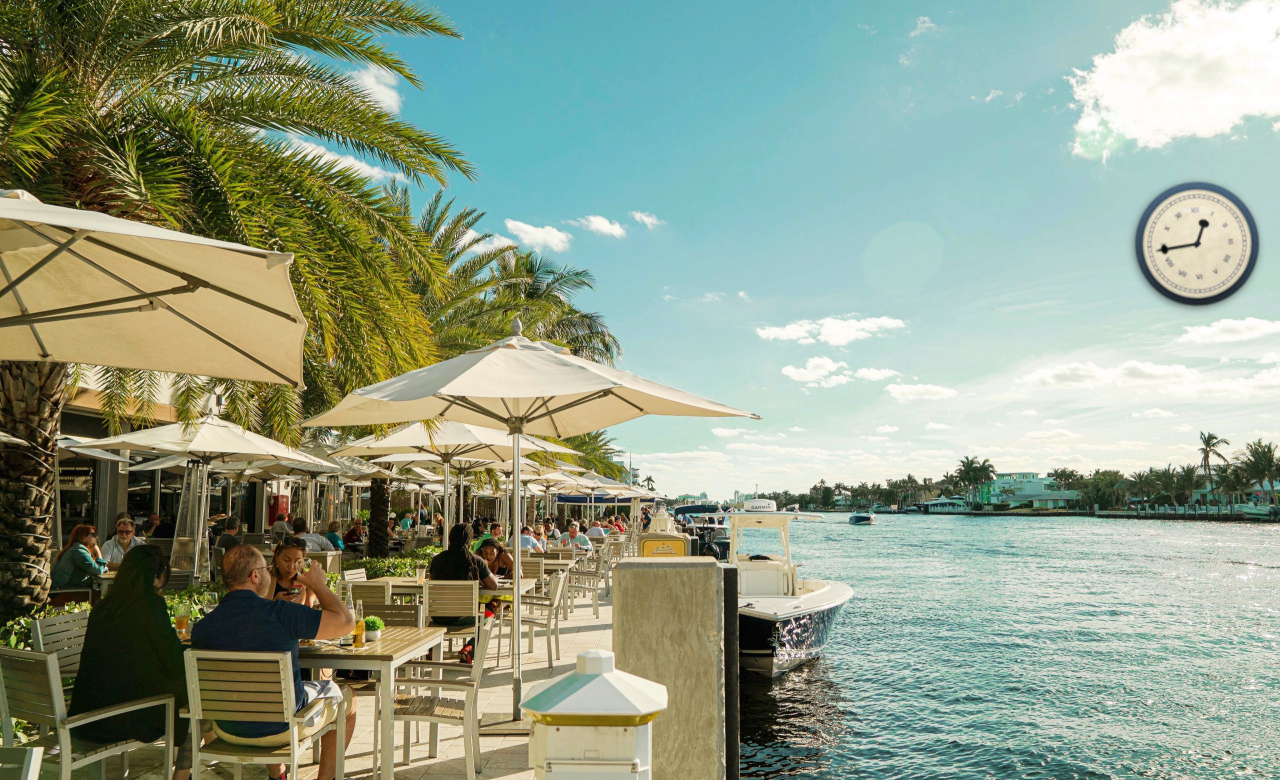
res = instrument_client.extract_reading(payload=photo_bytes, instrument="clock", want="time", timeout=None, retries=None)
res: 12:44
